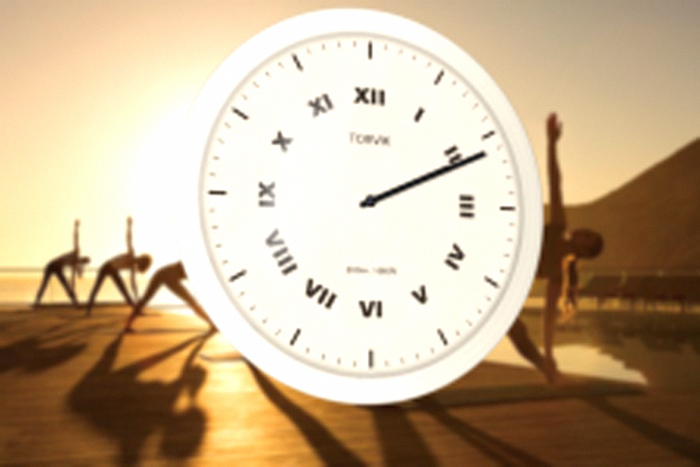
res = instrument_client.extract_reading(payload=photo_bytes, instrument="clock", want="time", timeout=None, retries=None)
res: 2:11
